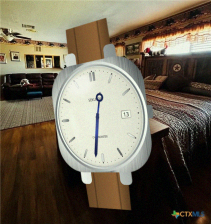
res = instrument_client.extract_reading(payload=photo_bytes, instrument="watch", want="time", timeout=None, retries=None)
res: 12:32
